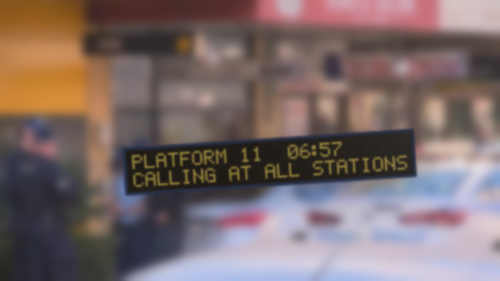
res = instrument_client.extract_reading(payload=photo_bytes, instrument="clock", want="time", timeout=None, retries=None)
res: 6:57
